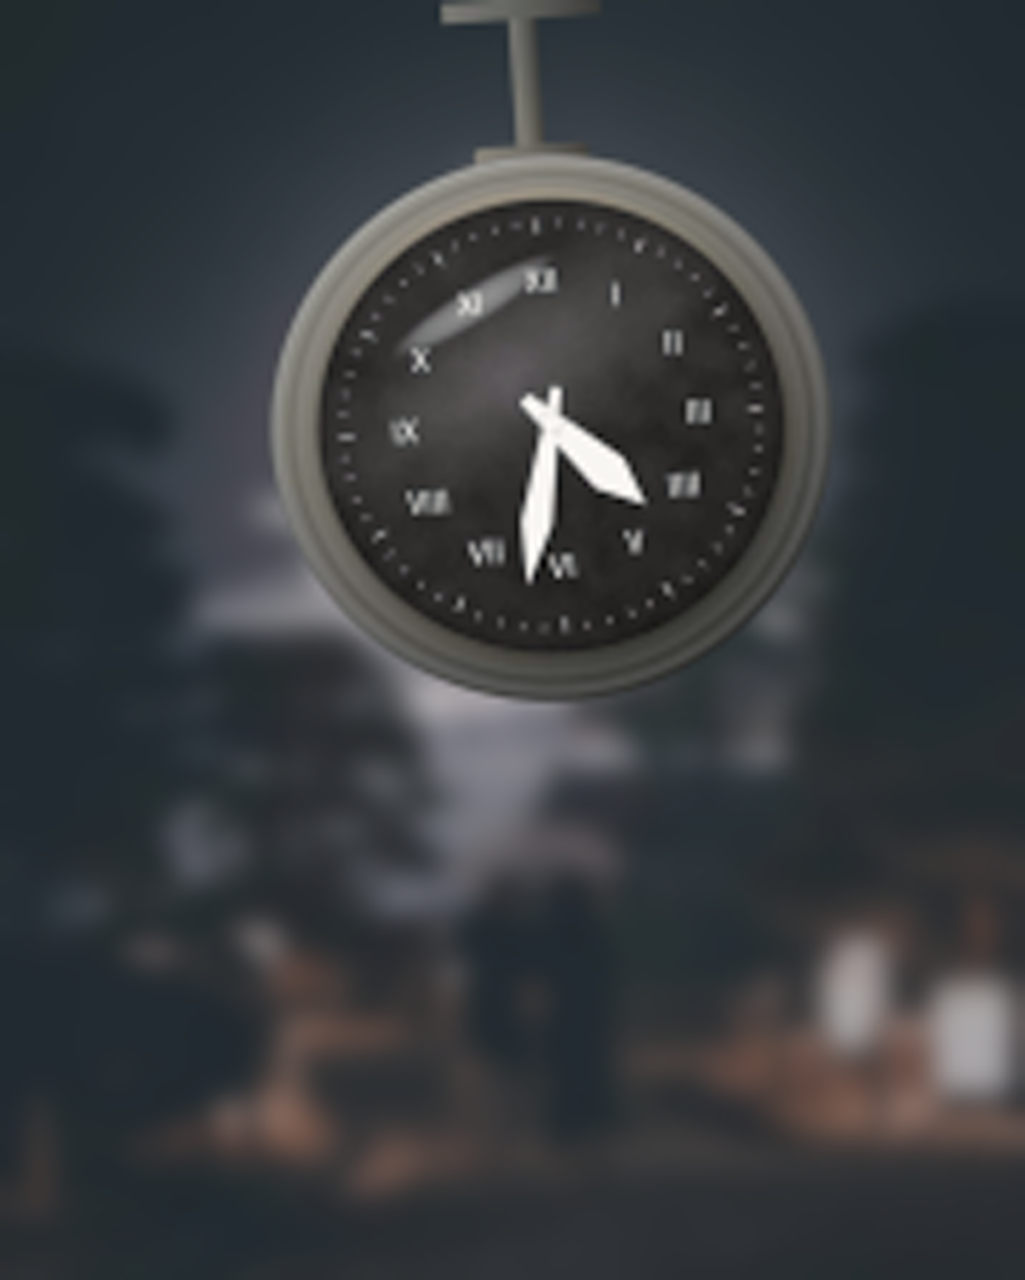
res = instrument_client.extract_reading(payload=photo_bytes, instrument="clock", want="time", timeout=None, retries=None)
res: 4:32
